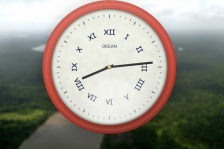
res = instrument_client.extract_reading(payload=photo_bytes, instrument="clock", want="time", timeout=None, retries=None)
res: 8:14
